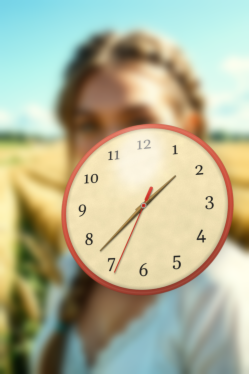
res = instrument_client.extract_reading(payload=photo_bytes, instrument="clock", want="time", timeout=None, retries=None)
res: 1:37:34
